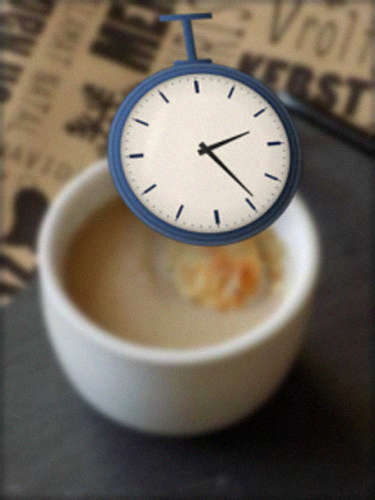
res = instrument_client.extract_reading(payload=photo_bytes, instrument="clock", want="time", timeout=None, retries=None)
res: 2:24
